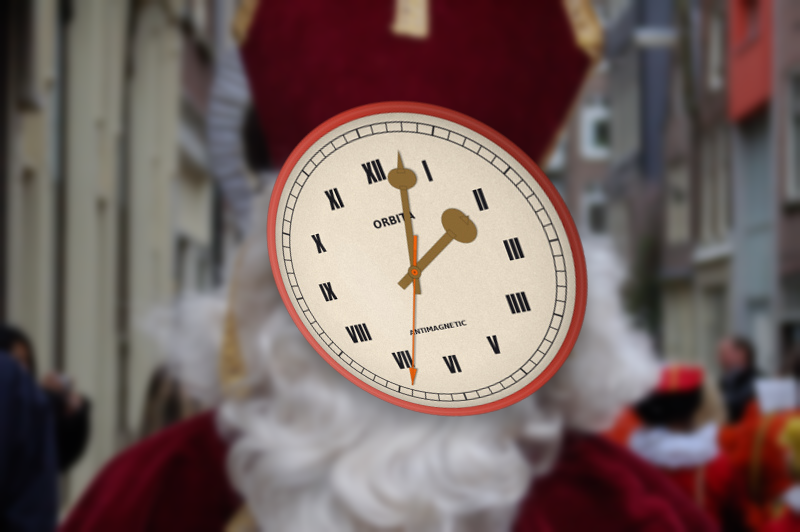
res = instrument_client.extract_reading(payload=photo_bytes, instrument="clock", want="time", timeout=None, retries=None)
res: 2:02:34
